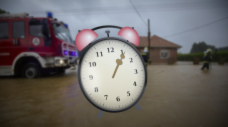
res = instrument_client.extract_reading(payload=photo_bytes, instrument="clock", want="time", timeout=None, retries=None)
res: 1:06
